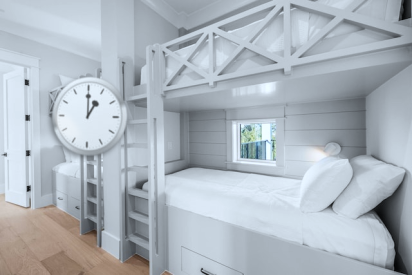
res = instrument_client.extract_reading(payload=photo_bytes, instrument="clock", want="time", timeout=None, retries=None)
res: 1:00
